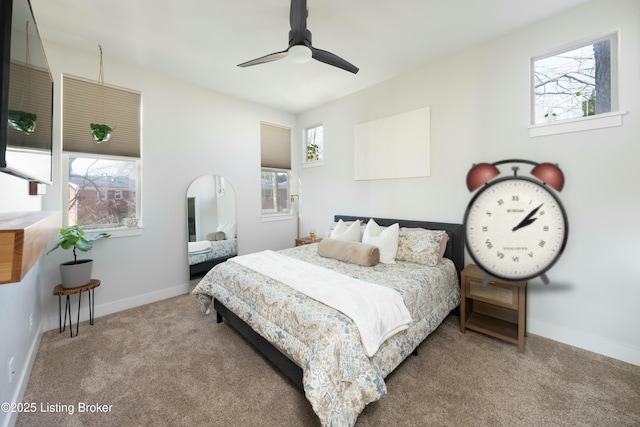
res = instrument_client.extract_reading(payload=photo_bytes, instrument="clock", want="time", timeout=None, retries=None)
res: 2:08
